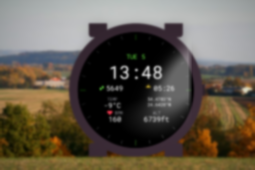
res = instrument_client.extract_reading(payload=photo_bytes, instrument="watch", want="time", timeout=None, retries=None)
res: 13:48
